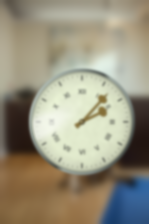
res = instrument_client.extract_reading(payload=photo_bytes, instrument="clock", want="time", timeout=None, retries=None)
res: 2:07
